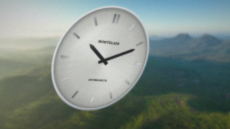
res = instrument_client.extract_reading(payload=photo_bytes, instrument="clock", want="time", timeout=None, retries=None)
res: 10:11
